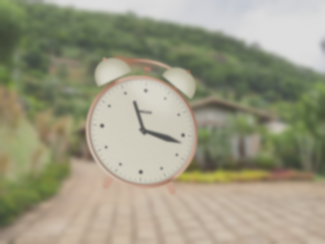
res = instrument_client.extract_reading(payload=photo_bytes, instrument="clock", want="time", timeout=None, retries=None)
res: 11:17
